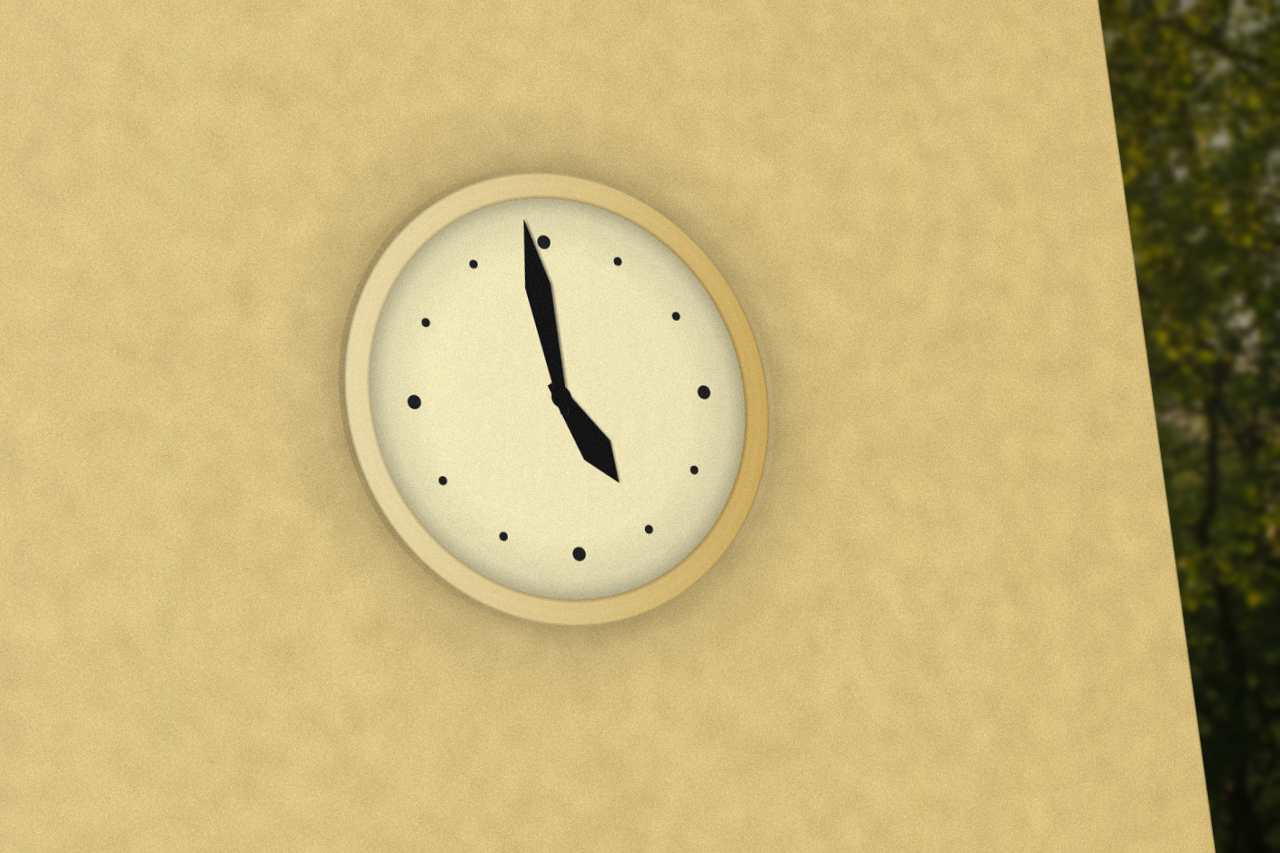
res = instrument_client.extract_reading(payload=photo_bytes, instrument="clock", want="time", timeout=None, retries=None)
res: 4:59
